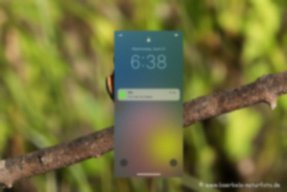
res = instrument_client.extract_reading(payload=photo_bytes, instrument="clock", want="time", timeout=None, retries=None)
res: 6:38
